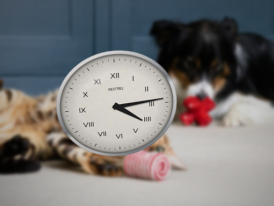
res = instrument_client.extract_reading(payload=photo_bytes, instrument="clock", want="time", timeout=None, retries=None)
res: 4:14
